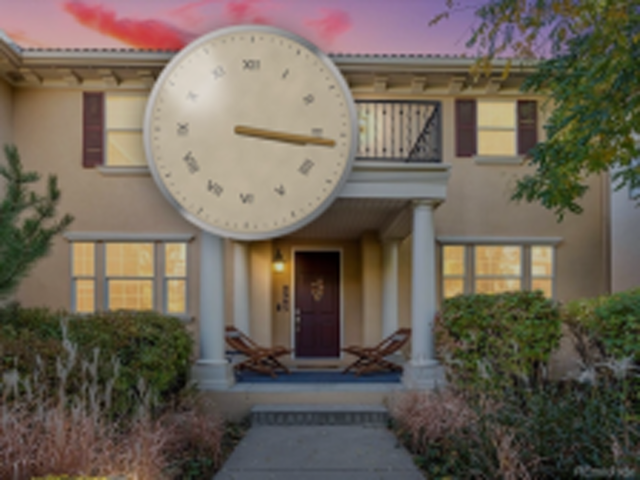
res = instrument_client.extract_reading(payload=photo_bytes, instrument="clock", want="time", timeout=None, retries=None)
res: 3:16
